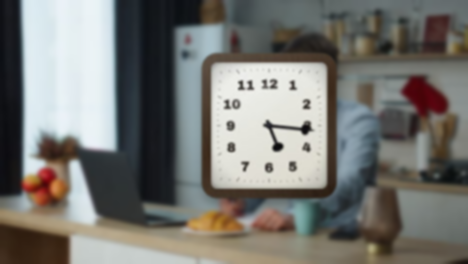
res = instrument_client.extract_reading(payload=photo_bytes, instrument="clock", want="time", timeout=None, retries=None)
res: 5:16
